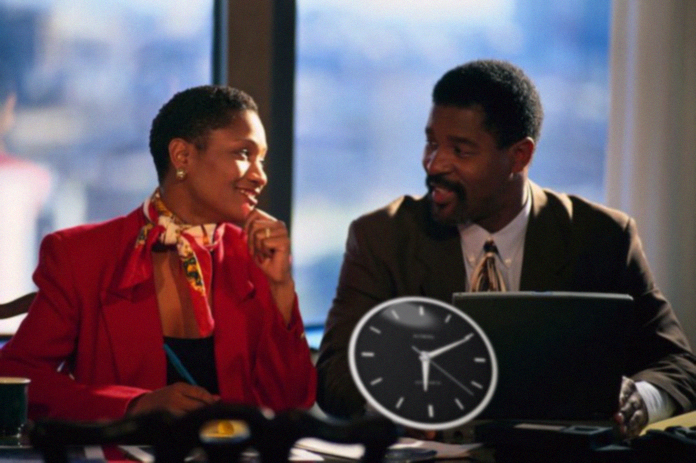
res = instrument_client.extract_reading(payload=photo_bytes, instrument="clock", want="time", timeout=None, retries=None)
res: 6:10:22
